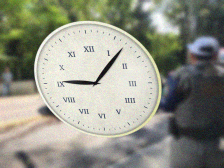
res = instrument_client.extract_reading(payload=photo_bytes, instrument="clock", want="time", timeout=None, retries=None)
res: 9:07
